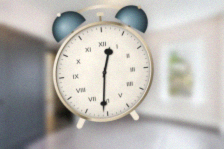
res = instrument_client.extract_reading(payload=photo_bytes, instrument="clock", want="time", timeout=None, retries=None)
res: 12:31
